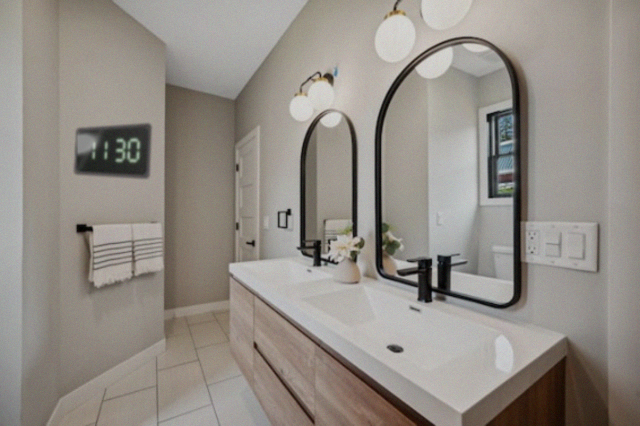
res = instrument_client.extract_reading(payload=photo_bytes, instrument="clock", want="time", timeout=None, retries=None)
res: 11:30
